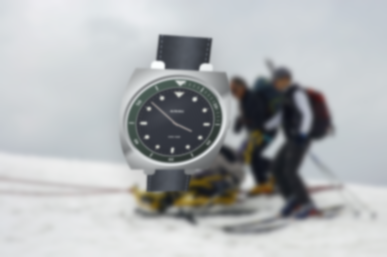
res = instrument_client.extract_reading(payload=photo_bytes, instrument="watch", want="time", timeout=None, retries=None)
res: 3:52
